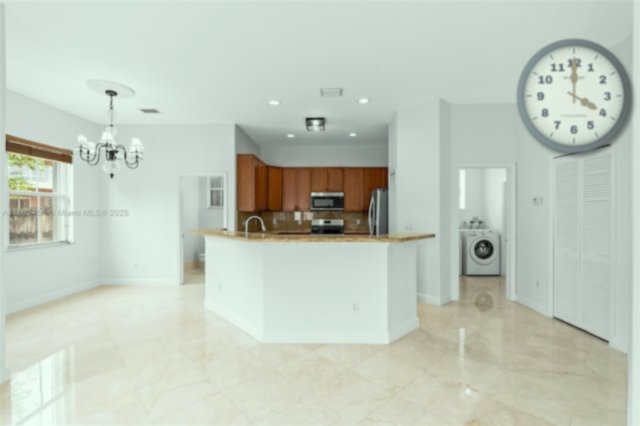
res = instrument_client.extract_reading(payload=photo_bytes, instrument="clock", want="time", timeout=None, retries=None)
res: 4:00
